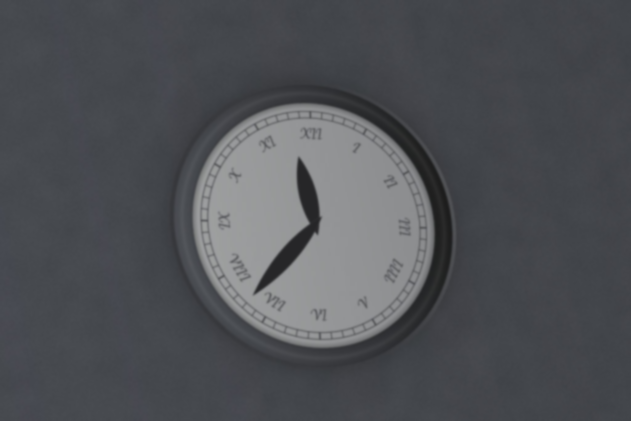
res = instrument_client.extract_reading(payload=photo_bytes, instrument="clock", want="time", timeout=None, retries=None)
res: 11:37
